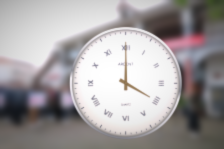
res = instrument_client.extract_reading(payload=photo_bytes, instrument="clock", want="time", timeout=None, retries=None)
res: 4:00
